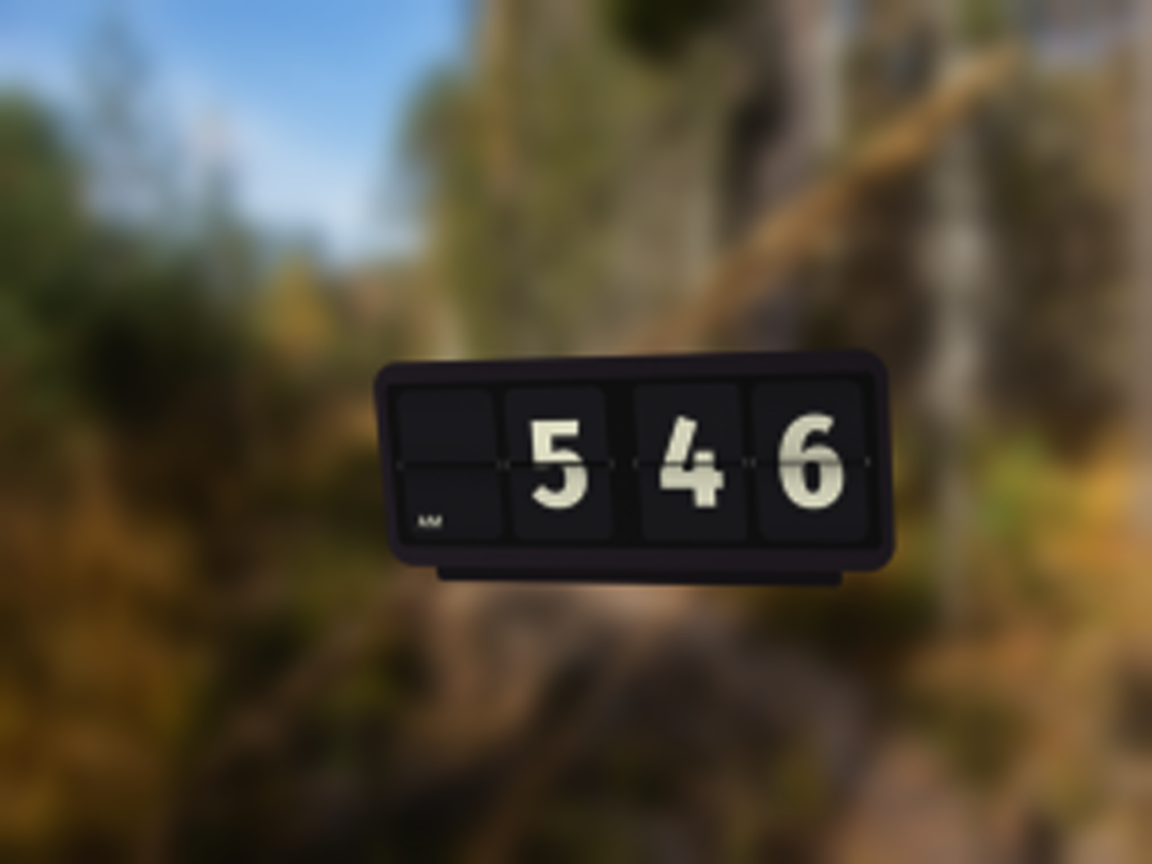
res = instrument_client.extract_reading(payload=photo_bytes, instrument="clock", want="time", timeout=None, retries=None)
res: 5:46
